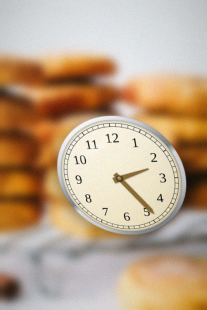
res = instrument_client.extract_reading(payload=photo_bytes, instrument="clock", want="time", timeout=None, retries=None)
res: 2:24
